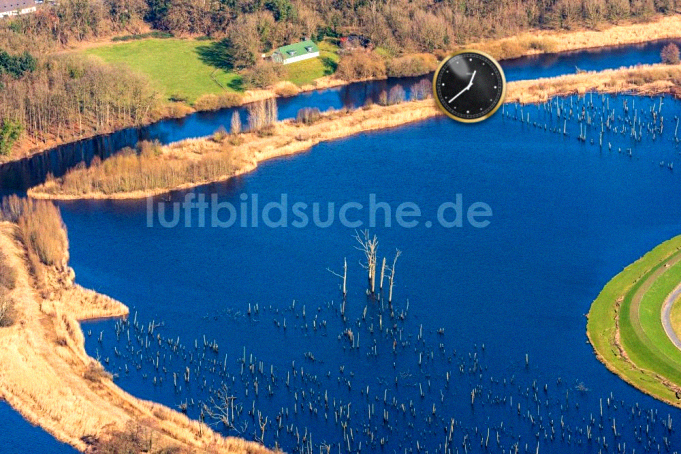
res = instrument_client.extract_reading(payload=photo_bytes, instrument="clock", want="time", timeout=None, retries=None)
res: 12:38
